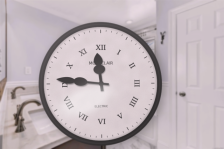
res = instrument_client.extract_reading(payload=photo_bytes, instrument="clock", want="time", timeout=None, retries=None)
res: 11:46
